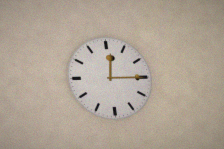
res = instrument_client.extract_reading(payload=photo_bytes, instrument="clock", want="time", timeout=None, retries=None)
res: 12:15
